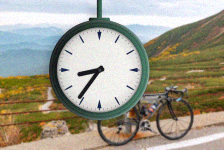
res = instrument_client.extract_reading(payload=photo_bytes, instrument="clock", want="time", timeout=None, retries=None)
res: 8:36
